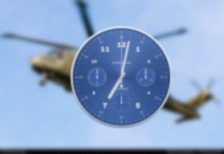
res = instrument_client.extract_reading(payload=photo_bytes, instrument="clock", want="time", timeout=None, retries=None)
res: 7:02
